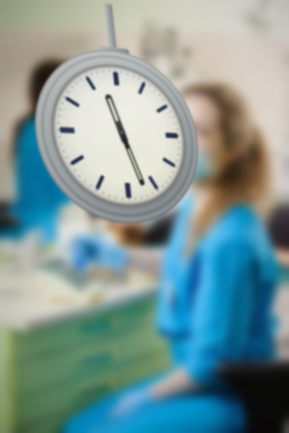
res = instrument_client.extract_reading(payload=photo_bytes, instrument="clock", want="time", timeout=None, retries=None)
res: 11:27
